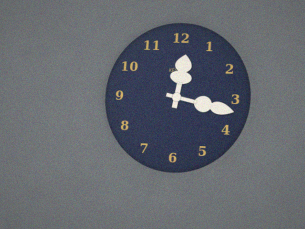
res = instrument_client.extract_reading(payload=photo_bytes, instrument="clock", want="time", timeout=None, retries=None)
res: 12:17
